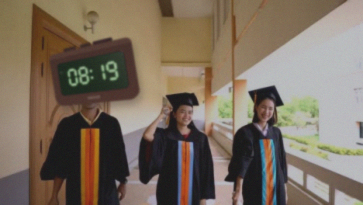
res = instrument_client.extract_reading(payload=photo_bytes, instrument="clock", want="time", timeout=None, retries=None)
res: 8:19
